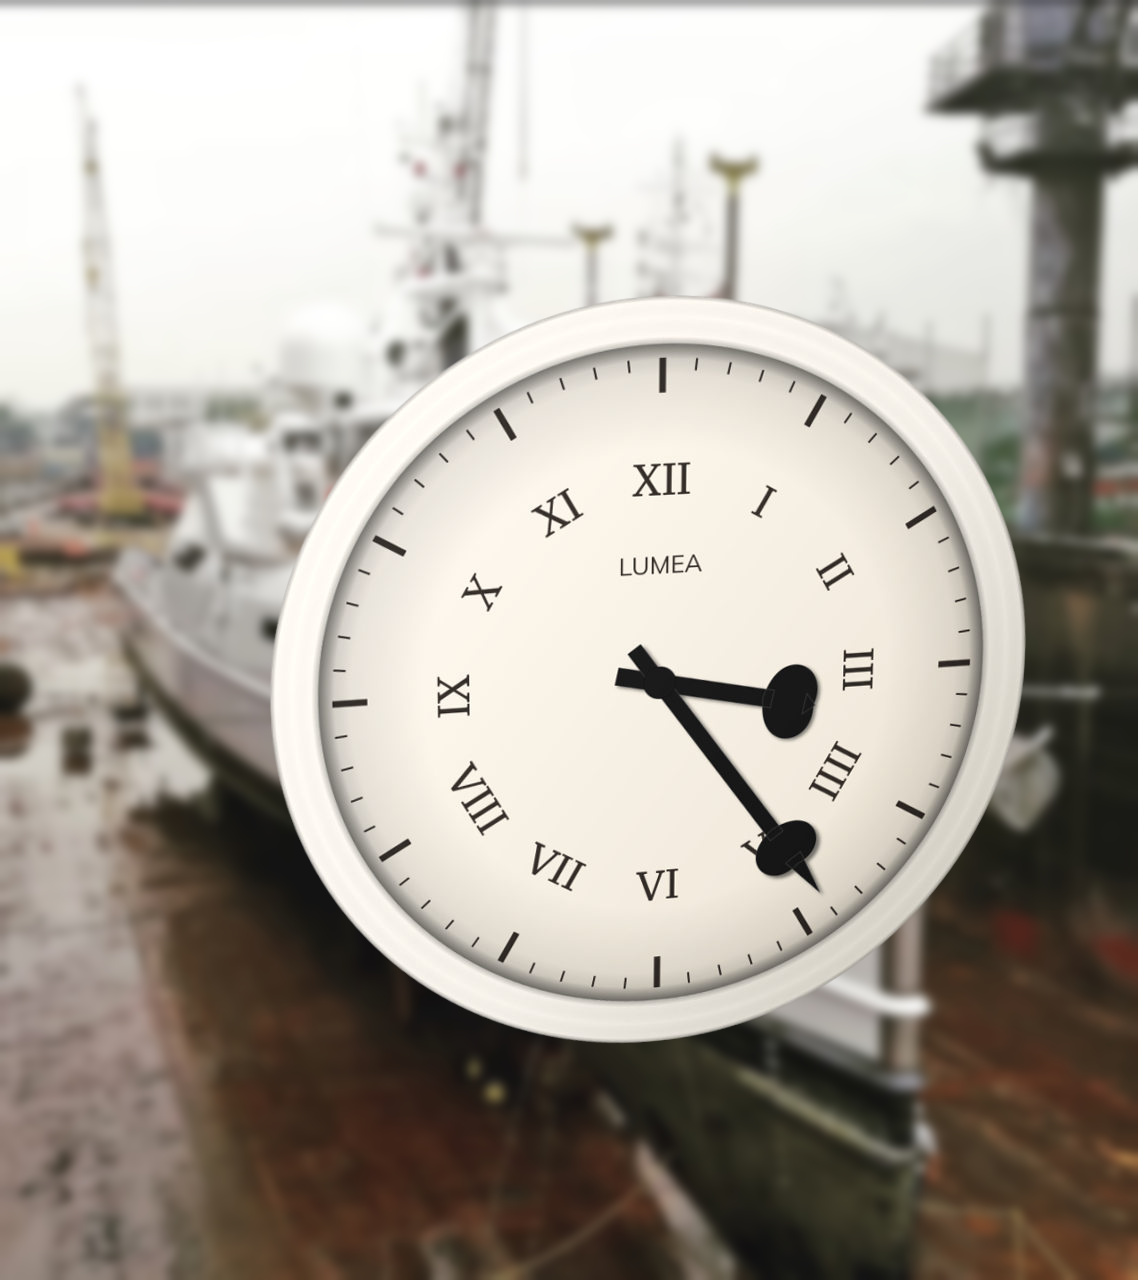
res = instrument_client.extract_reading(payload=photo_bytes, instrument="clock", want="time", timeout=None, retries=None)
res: 3:24
